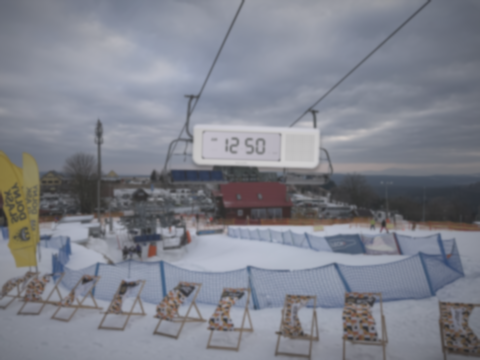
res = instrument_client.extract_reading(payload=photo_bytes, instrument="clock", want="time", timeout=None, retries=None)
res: 12:50
